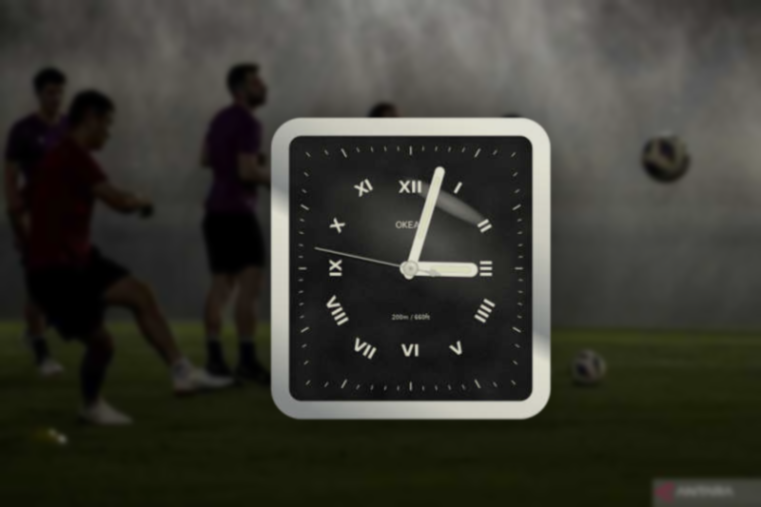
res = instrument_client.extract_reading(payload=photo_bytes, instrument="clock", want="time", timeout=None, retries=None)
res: 3:02:47
